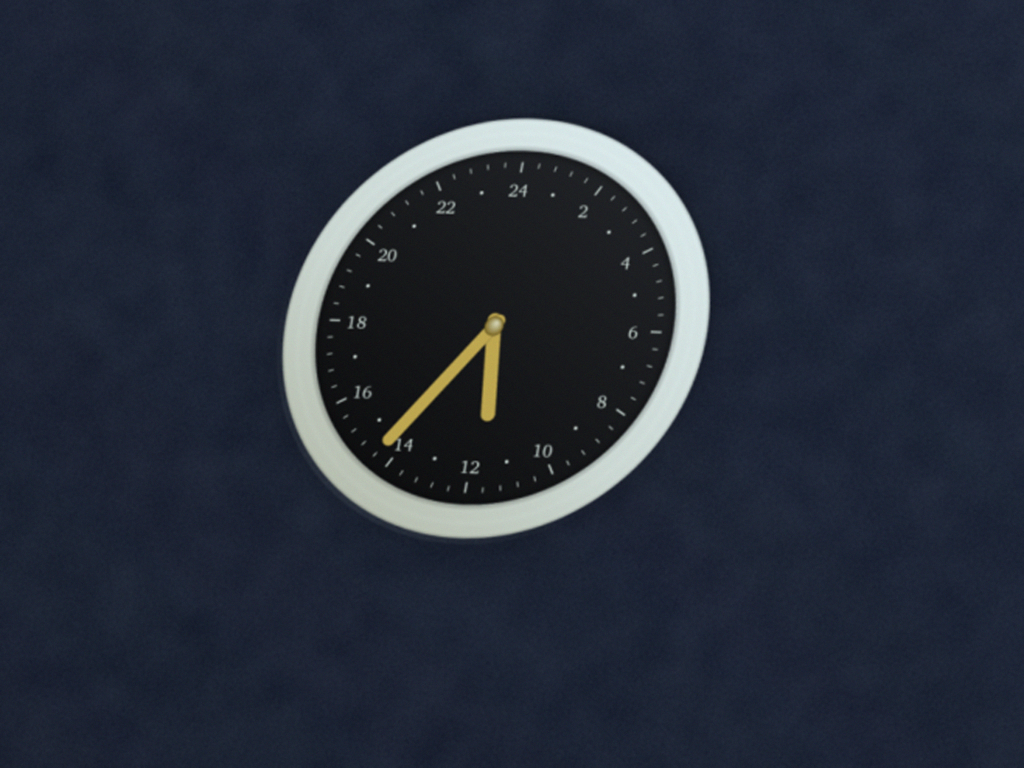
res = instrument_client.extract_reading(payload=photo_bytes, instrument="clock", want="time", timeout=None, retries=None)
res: 11:36
